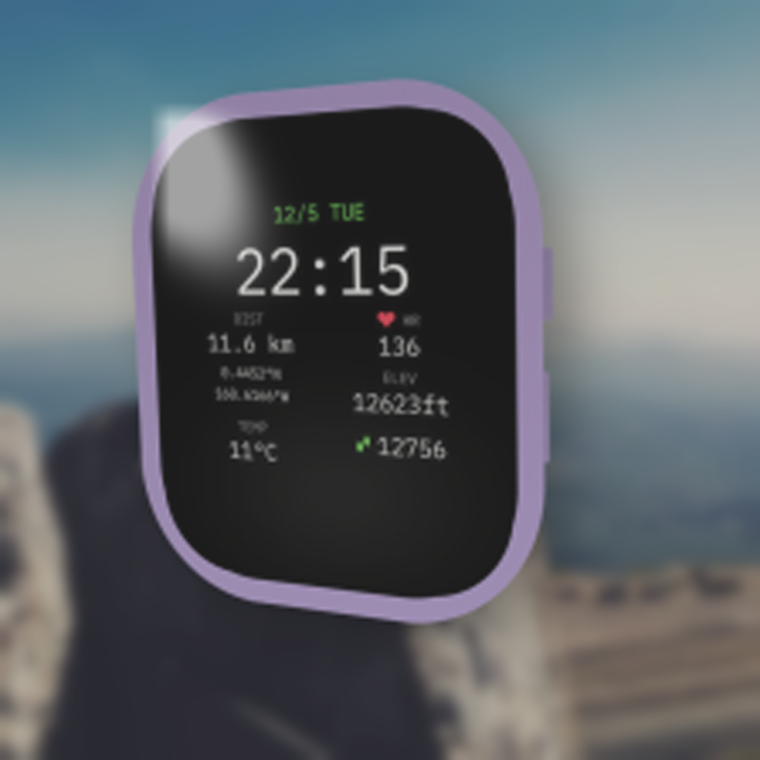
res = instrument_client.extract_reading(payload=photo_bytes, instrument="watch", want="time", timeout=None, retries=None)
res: 22:15
